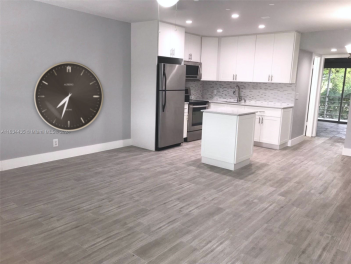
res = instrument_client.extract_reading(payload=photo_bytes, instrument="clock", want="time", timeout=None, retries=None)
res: 7:33
